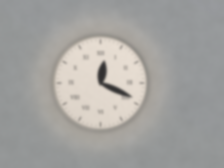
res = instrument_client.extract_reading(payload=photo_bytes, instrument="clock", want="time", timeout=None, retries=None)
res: 12:19
